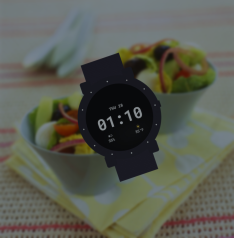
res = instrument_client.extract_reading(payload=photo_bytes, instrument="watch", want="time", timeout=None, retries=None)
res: 1:10
